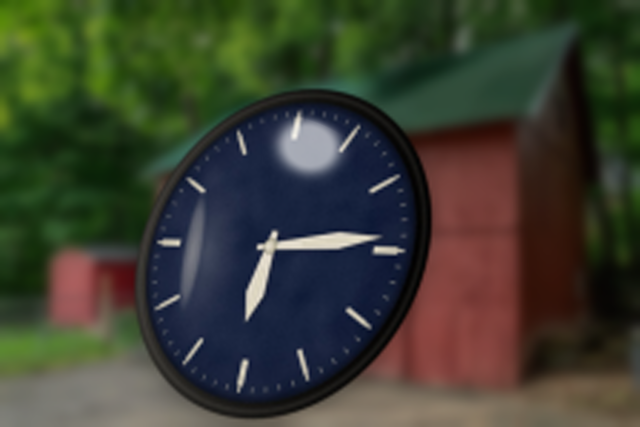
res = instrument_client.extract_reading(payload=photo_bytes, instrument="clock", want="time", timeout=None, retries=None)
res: 6:14
